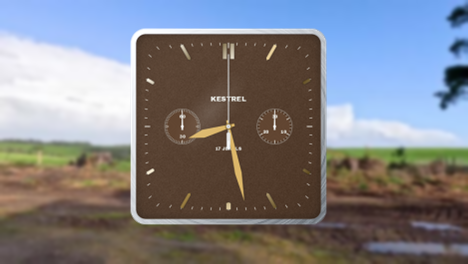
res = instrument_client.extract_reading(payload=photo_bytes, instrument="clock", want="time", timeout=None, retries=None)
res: 8:28
